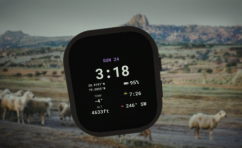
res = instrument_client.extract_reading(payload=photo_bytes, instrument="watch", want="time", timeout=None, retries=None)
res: 3:18
